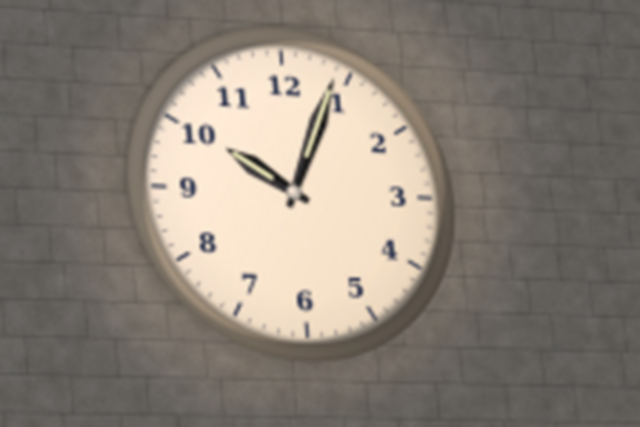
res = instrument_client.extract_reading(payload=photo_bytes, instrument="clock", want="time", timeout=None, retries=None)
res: 10:04
